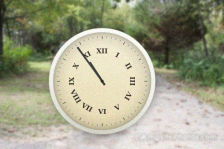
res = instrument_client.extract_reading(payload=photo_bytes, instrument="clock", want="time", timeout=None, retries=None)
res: 10:54
